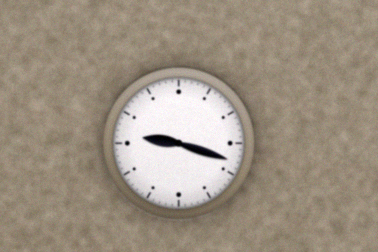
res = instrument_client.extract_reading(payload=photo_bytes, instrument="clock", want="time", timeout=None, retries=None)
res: 9:18
